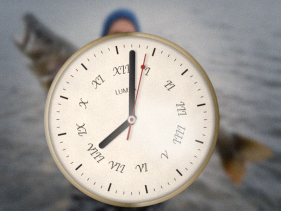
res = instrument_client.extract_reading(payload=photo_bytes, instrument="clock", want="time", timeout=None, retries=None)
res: 8:02:04
